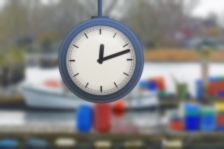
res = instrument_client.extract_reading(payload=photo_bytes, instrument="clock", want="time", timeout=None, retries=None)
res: 12:12
